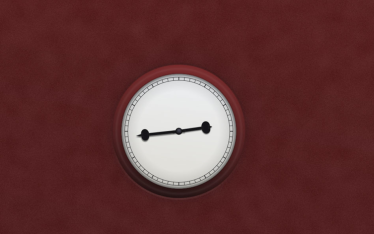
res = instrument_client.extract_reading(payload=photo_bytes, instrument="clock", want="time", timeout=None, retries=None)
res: 2:44
